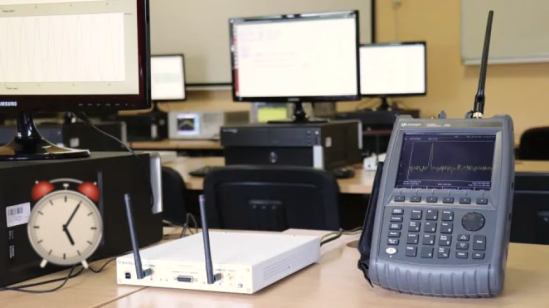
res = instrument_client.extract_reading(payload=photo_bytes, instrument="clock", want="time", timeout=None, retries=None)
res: 5:05
